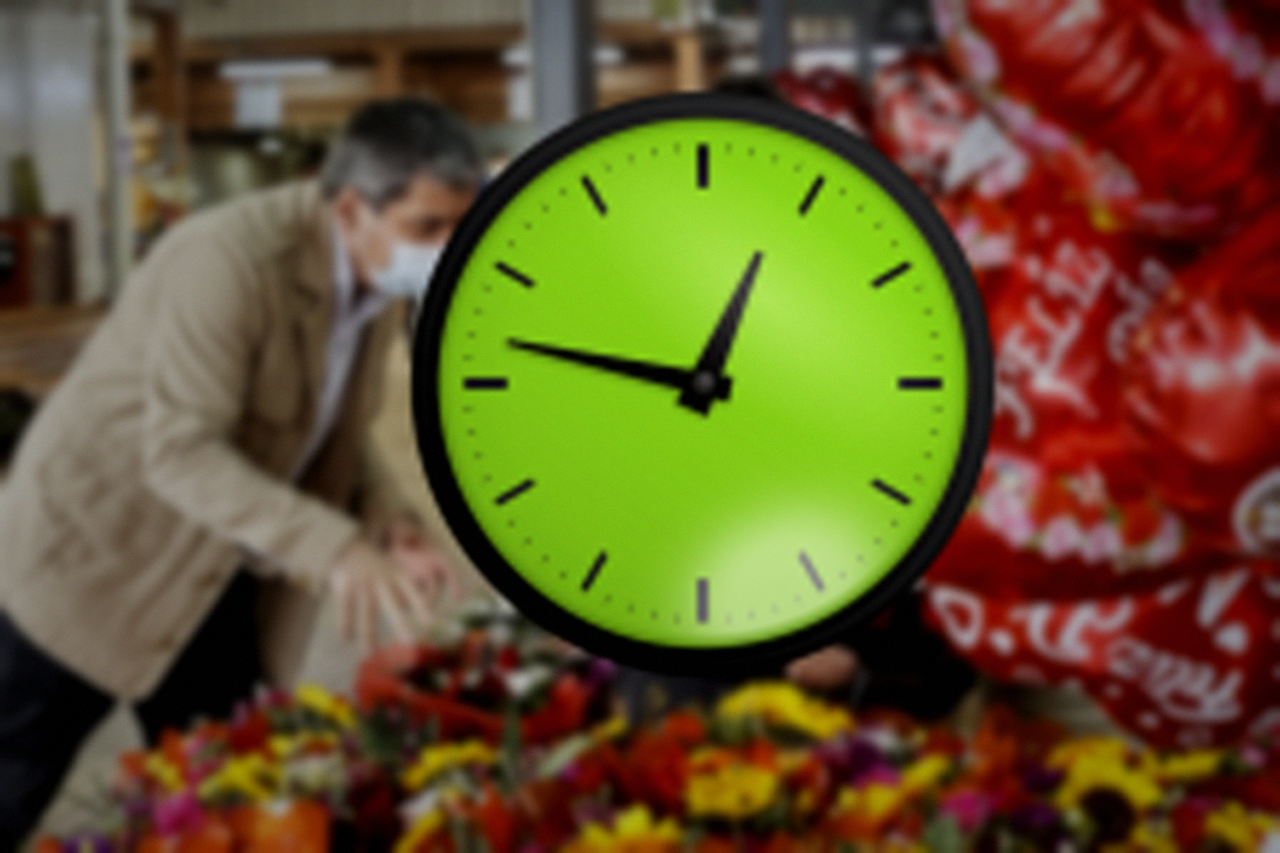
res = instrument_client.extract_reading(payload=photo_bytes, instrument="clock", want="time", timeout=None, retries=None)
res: 12:47
